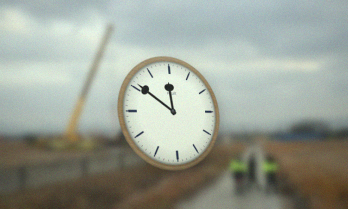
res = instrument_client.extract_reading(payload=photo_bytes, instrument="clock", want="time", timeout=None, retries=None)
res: 11:51
